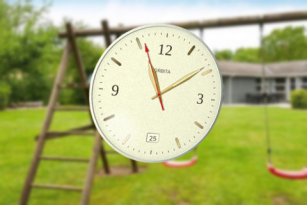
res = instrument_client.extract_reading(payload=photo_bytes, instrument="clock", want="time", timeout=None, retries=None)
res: 11:08:56
